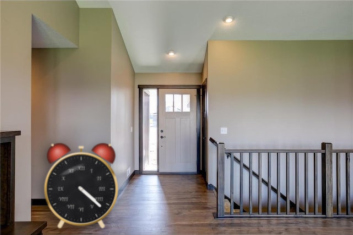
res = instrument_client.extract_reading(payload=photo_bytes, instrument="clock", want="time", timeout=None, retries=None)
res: 4:22
